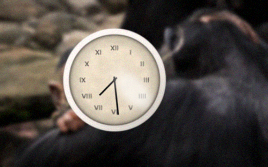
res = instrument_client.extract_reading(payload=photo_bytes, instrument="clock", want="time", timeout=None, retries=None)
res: 7:29
